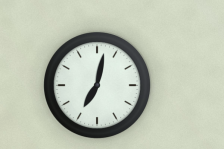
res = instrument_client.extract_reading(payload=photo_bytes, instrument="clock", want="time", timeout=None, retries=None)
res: 7:02
